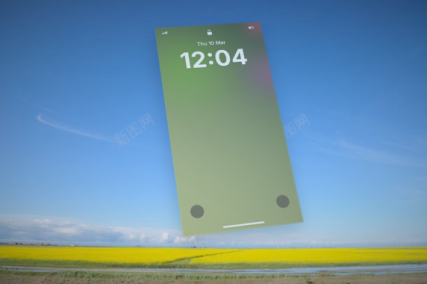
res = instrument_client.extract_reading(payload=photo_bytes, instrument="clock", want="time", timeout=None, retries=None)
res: 12:04
